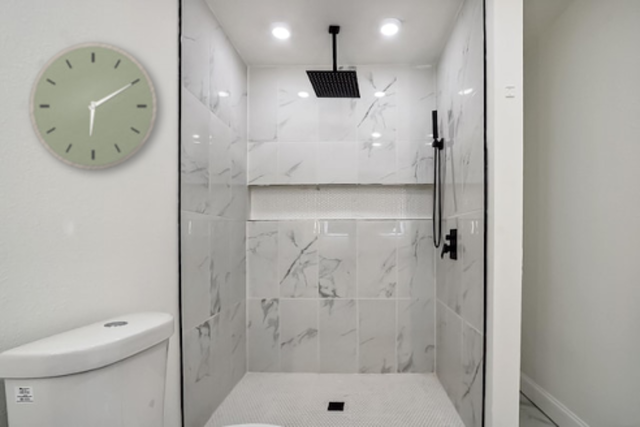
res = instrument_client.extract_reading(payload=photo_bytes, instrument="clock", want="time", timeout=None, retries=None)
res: 6:10
